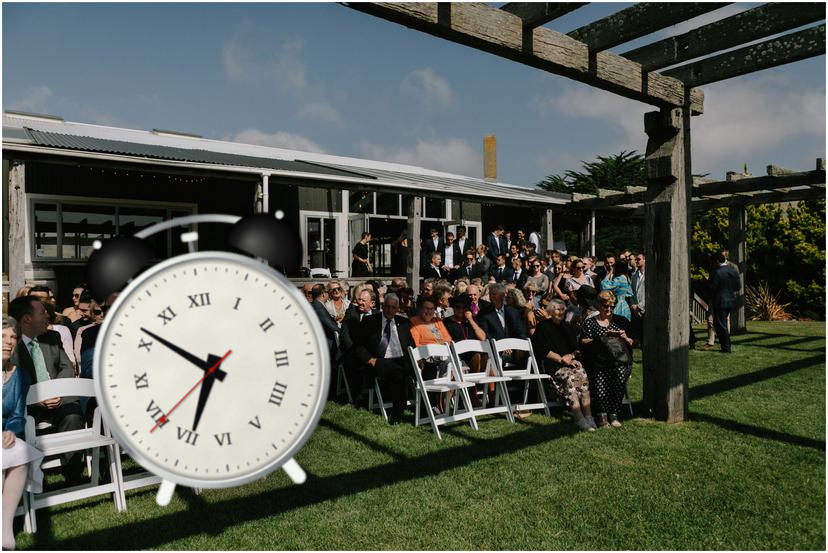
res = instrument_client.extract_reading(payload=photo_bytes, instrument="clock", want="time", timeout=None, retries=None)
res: 6:51:39
